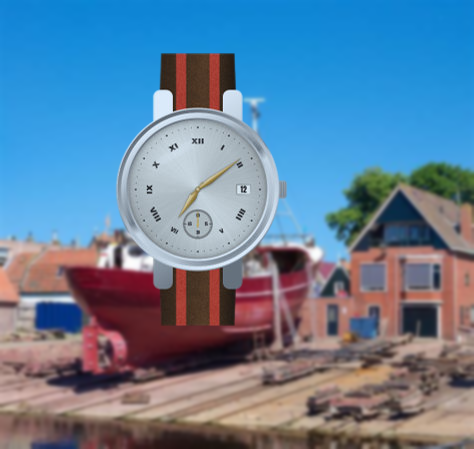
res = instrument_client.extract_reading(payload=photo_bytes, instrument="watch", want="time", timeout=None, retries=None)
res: 7:09
